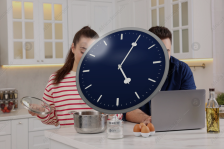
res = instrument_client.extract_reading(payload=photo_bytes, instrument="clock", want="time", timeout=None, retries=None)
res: 5:05
